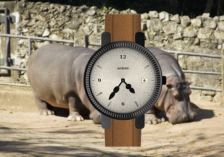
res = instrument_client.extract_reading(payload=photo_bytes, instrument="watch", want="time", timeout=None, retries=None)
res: 4:36
